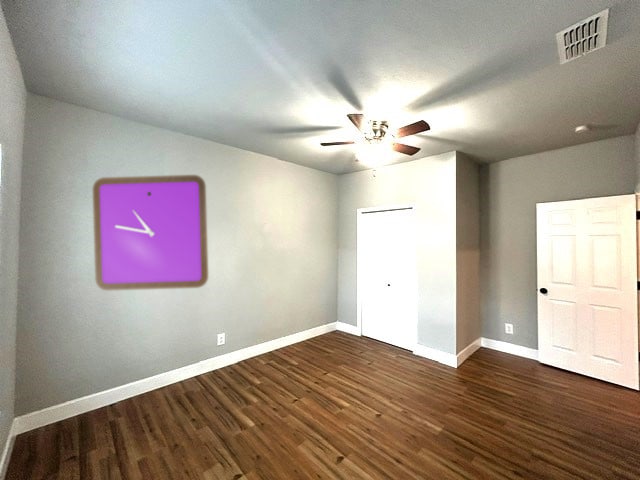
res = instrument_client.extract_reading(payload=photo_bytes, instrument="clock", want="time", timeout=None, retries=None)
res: 10:47
